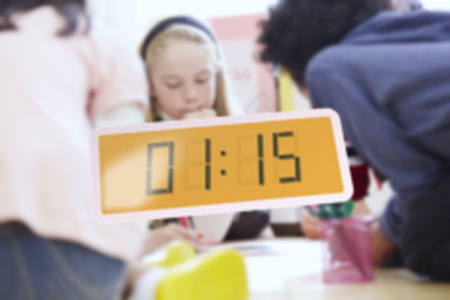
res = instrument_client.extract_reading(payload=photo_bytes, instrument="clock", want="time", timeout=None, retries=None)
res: 1:15
